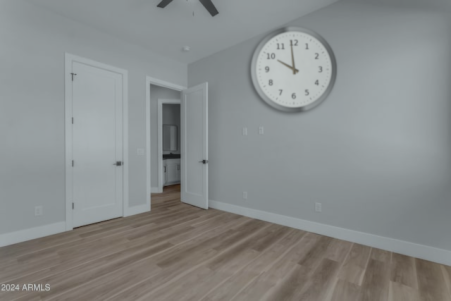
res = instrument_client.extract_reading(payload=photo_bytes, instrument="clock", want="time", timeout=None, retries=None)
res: 9:59
